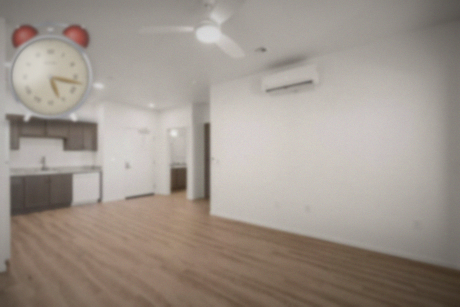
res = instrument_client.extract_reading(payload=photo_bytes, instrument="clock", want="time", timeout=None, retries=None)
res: 5:17
